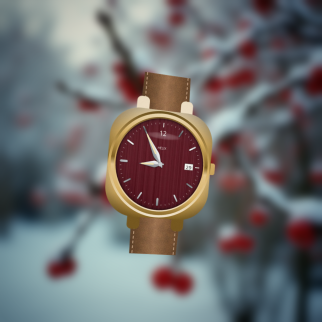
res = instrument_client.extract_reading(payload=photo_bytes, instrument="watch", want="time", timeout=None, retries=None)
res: 8:55
